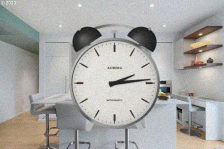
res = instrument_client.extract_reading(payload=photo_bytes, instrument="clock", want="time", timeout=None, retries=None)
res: 2:14
